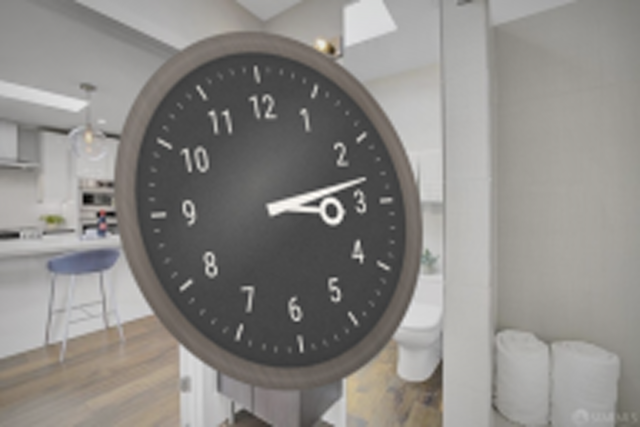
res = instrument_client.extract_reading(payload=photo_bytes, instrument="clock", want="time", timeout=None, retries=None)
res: 3:13
